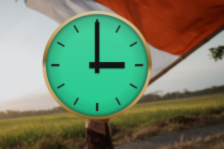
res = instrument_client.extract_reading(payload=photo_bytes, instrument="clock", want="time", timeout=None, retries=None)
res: 3:00
